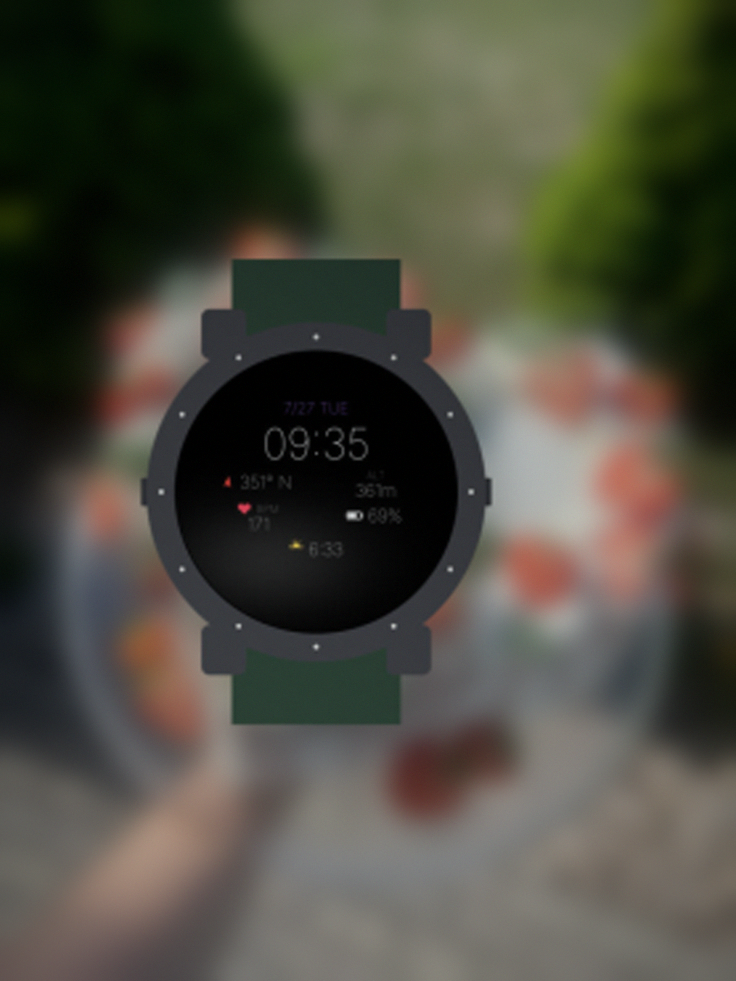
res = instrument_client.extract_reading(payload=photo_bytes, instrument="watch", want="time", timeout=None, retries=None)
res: 9:35
